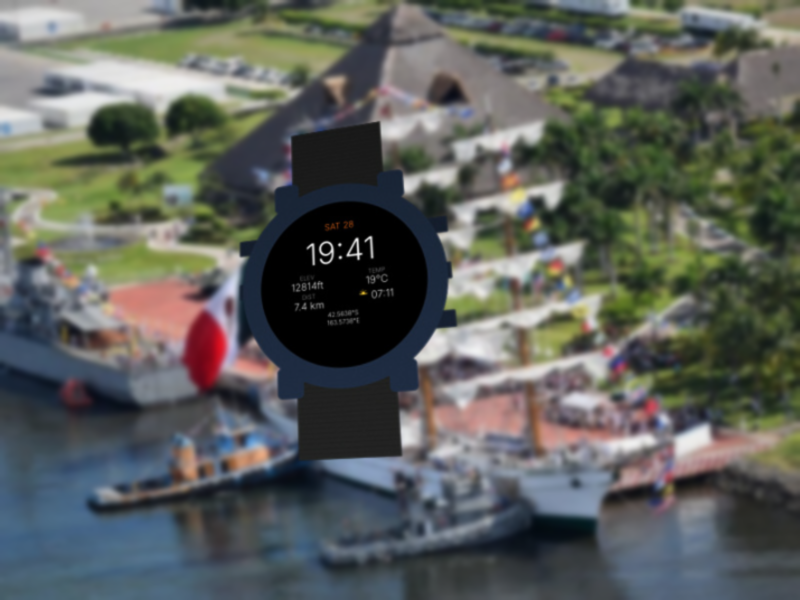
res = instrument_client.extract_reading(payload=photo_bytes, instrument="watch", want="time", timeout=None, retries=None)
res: 19:41
